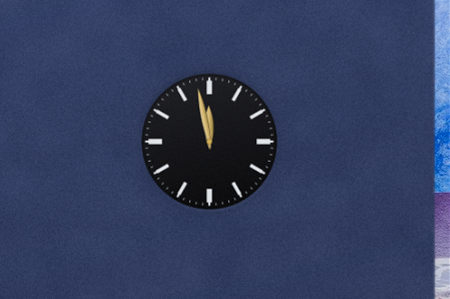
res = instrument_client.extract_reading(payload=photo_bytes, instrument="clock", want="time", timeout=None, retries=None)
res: 11:58
